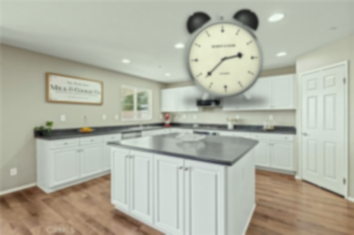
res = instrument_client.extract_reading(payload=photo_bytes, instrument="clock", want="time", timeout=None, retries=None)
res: 2:38
